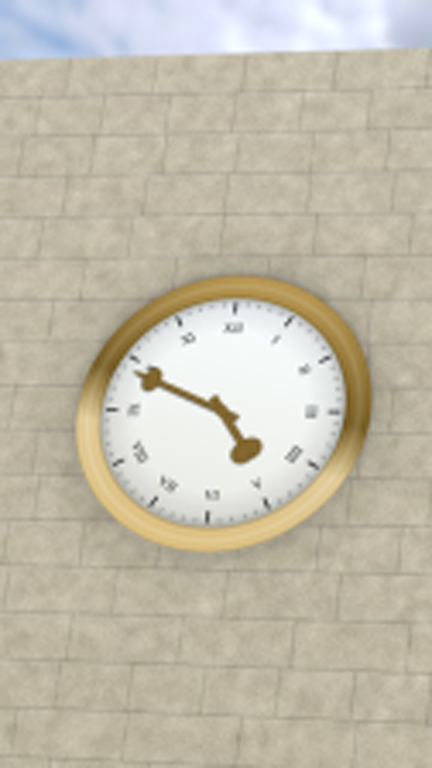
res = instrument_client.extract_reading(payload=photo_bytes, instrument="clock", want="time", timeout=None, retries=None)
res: 4:49
